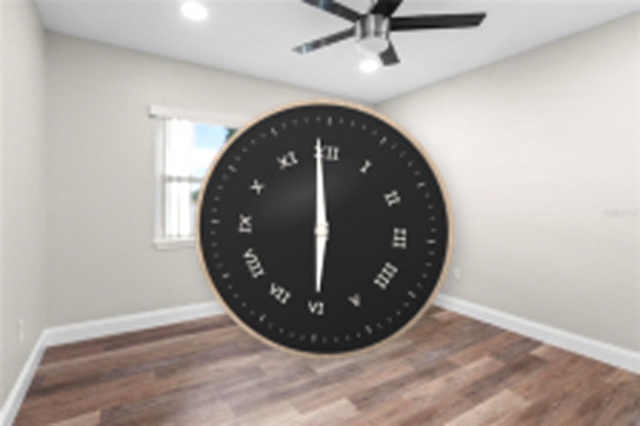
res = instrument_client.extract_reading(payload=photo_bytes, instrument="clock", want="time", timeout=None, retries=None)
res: 5:59
